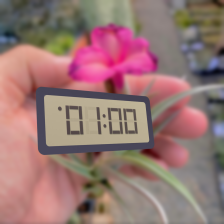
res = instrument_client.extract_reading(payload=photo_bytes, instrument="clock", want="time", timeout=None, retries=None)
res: 1:00
